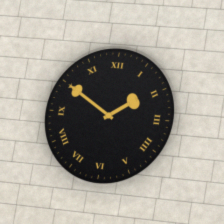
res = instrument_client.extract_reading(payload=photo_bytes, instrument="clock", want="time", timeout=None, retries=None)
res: 1:50
